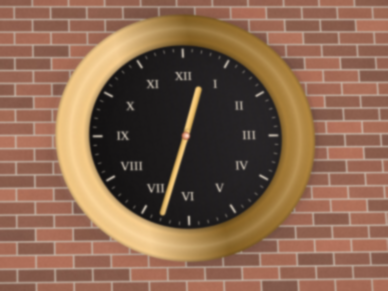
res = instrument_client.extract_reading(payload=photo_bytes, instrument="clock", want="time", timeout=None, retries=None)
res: 12:33
